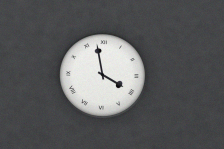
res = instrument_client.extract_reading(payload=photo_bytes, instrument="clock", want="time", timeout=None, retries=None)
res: 3:58
